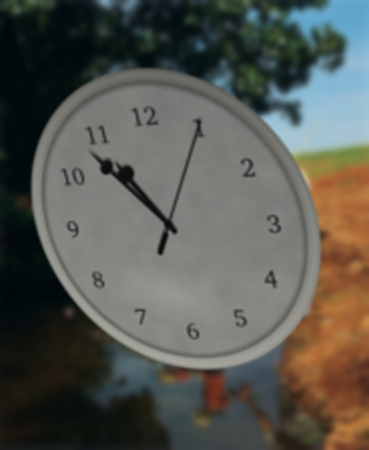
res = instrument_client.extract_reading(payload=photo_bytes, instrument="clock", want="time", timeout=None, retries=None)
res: 10:53:05
